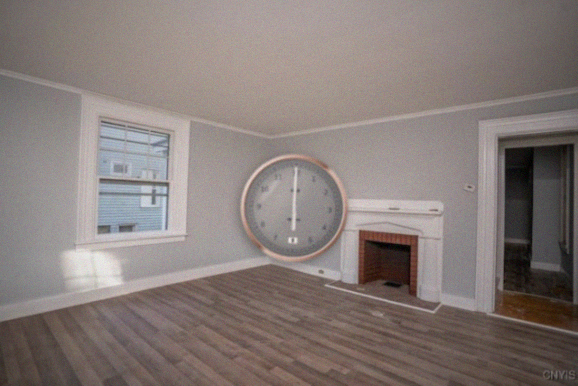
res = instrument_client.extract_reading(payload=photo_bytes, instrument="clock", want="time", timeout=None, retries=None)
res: 6:00
